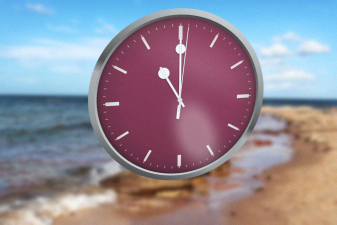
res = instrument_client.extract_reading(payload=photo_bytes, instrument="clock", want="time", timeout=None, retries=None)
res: 11:00:01
